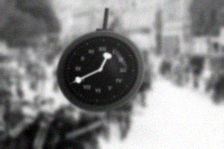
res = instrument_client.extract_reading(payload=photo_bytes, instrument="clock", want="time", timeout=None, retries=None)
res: 12:40
